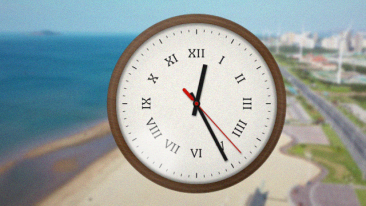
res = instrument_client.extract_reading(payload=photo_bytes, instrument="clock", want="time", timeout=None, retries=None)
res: 12:25:23
